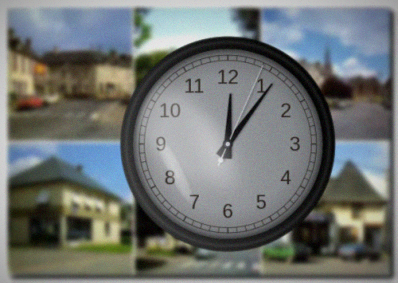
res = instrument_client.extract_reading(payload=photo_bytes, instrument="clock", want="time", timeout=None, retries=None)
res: 12:06:04
